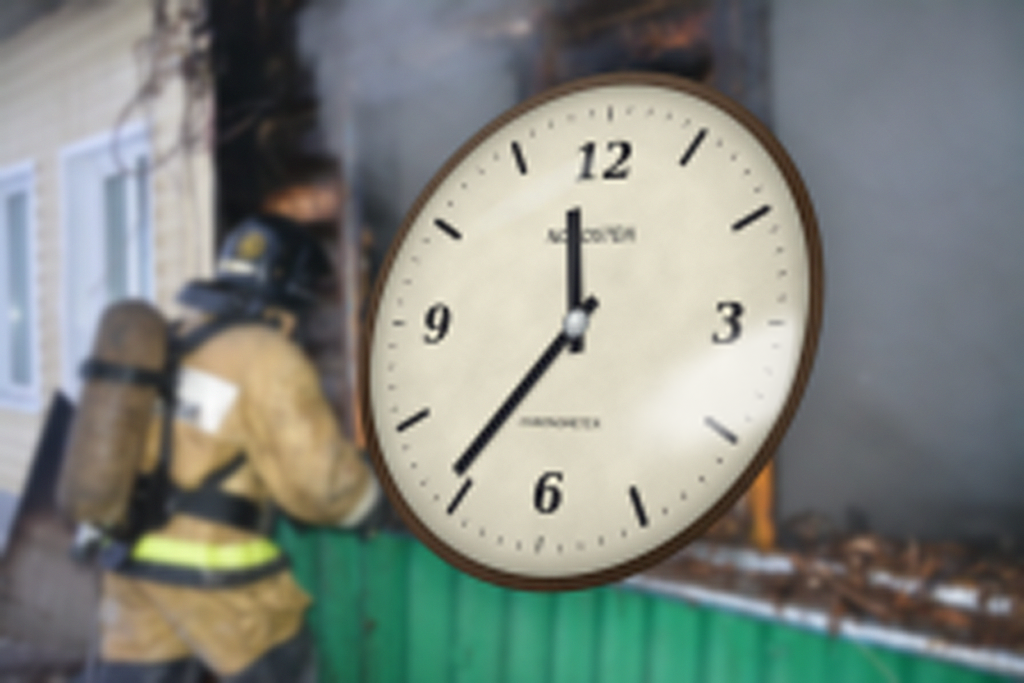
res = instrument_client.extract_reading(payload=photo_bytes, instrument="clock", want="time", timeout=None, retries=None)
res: 11:36
